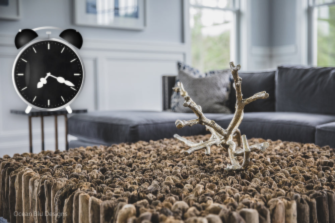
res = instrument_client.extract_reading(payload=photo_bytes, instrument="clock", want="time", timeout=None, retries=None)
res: 7:19
